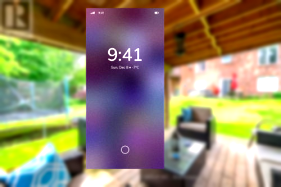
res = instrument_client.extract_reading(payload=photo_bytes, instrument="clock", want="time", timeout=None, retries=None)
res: 9:41
